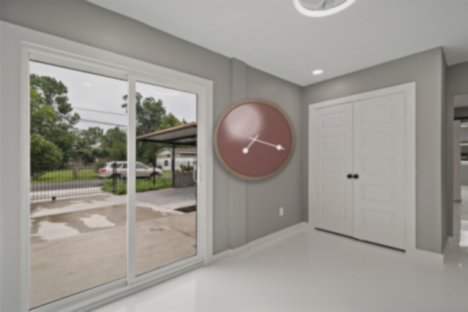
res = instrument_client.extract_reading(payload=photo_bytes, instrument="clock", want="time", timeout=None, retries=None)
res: 7:18
